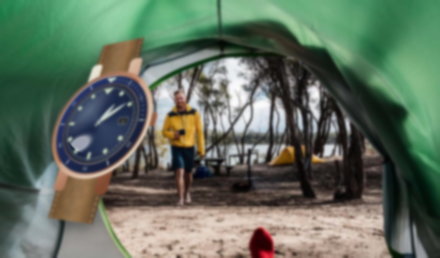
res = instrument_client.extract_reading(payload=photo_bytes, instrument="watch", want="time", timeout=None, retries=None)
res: 1:09
